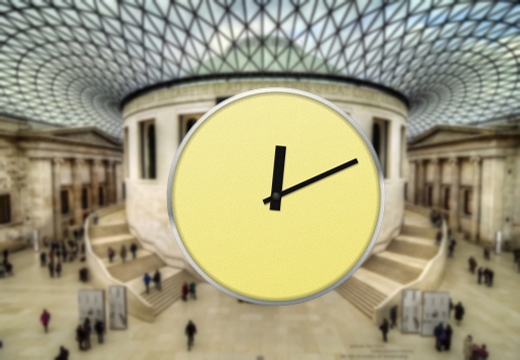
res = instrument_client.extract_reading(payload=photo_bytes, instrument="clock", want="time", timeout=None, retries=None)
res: 12:11
